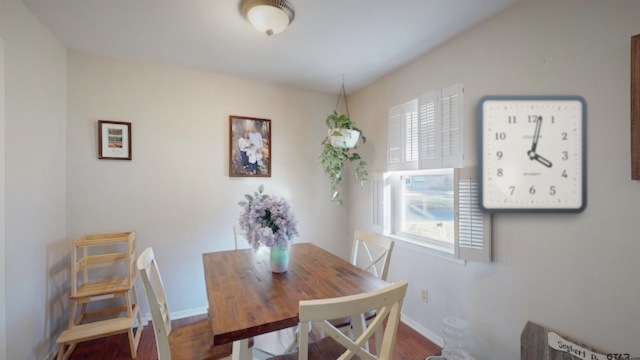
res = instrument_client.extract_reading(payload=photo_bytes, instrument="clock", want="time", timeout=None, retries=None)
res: 4:02
